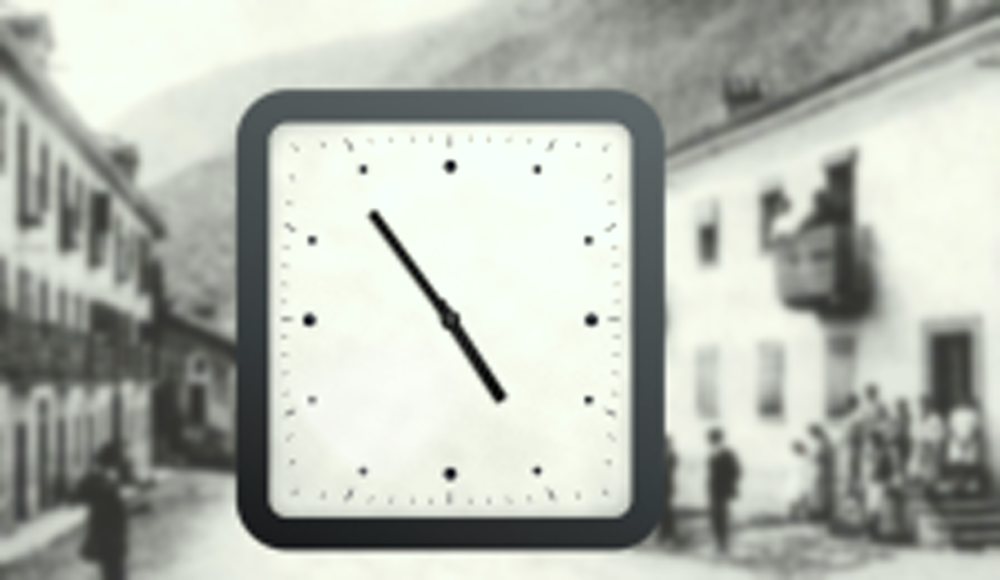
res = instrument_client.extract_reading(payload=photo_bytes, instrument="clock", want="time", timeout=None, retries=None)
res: 4:54
